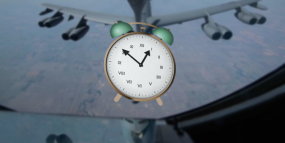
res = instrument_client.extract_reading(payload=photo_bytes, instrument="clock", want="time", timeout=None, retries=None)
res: 12:51
